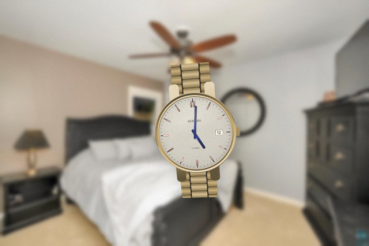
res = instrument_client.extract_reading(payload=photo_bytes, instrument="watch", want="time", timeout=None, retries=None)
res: 5:01
